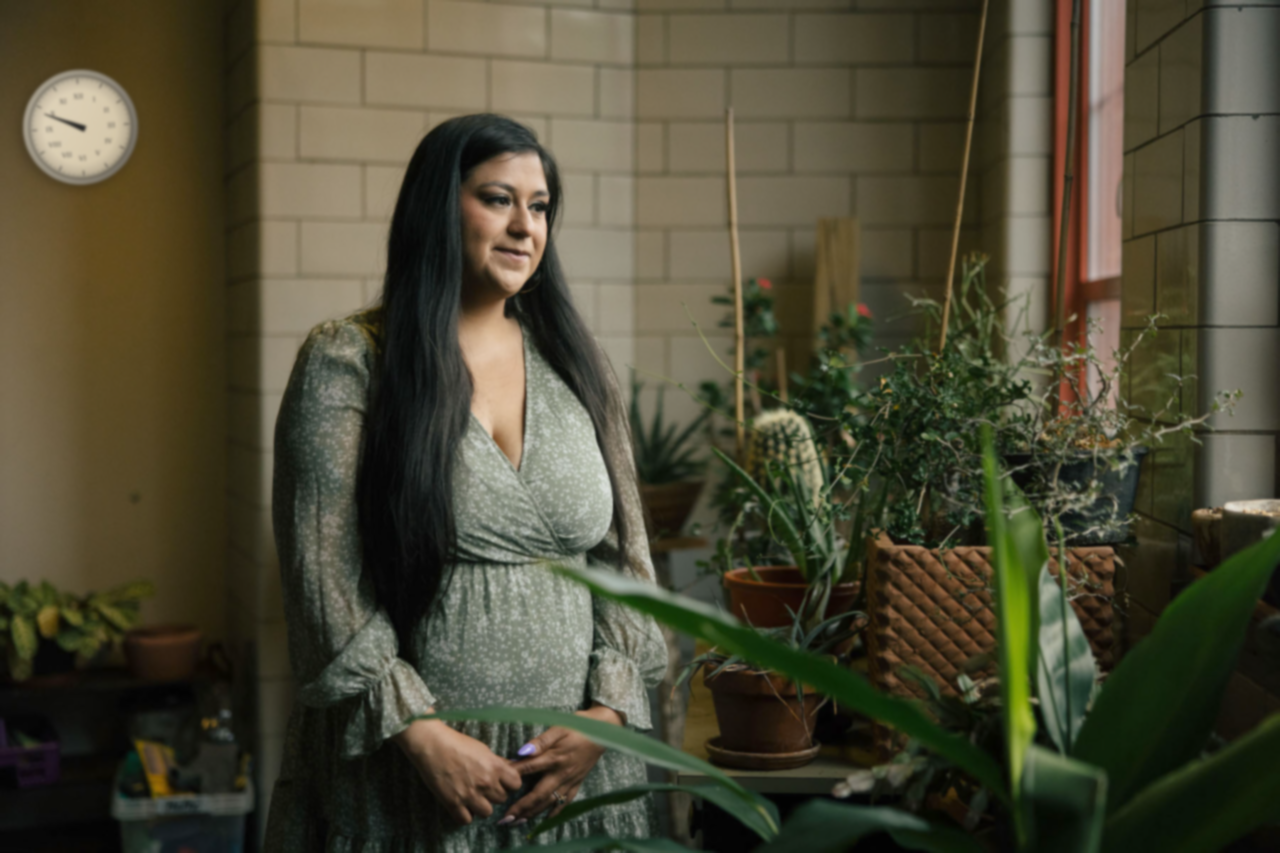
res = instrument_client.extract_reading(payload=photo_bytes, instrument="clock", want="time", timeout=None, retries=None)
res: 9:49
